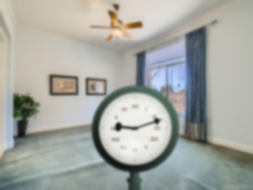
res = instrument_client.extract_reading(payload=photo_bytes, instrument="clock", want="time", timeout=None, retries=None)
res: 9:12
